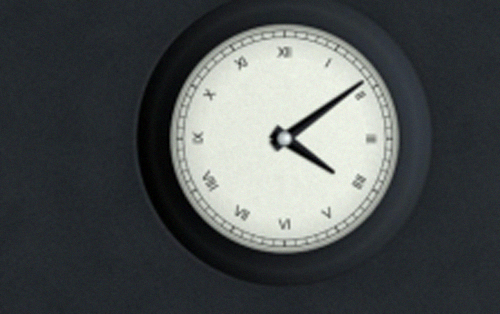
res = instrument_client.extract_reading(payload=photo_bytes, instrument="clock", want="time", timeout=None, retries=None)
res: 4:09
